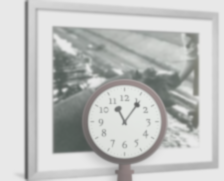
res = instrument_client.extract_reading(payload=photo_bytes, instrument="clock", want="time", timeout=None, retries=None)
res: 11:06
